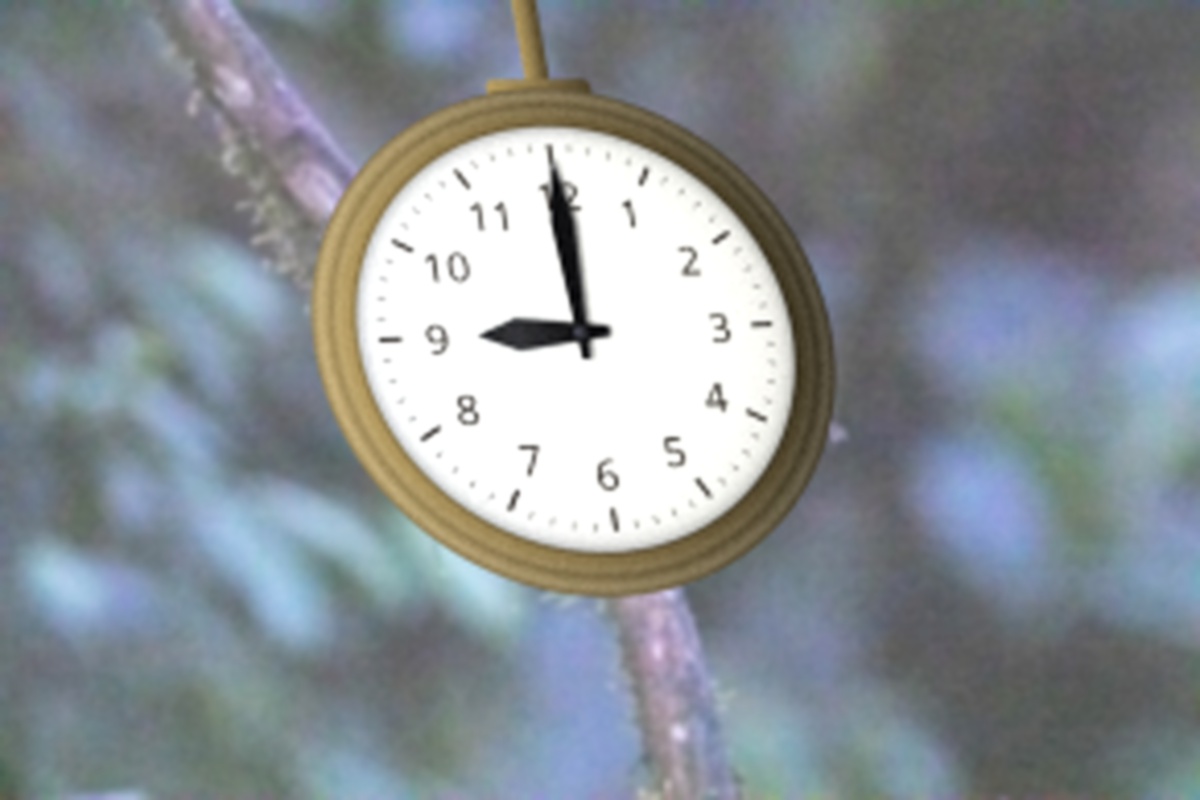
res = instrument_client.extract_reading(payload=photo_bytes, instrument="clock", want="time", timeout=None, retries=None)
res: 9:00
